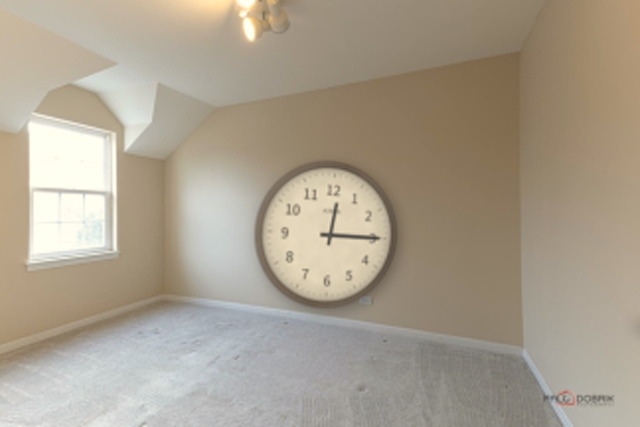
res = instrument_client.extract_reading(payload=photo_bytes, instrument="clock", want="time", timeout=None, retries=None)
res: 12:15
